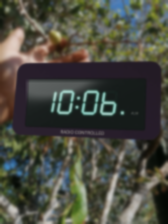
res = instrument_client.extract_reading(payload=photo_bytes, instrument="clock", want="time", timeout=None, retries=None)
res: 10:06
